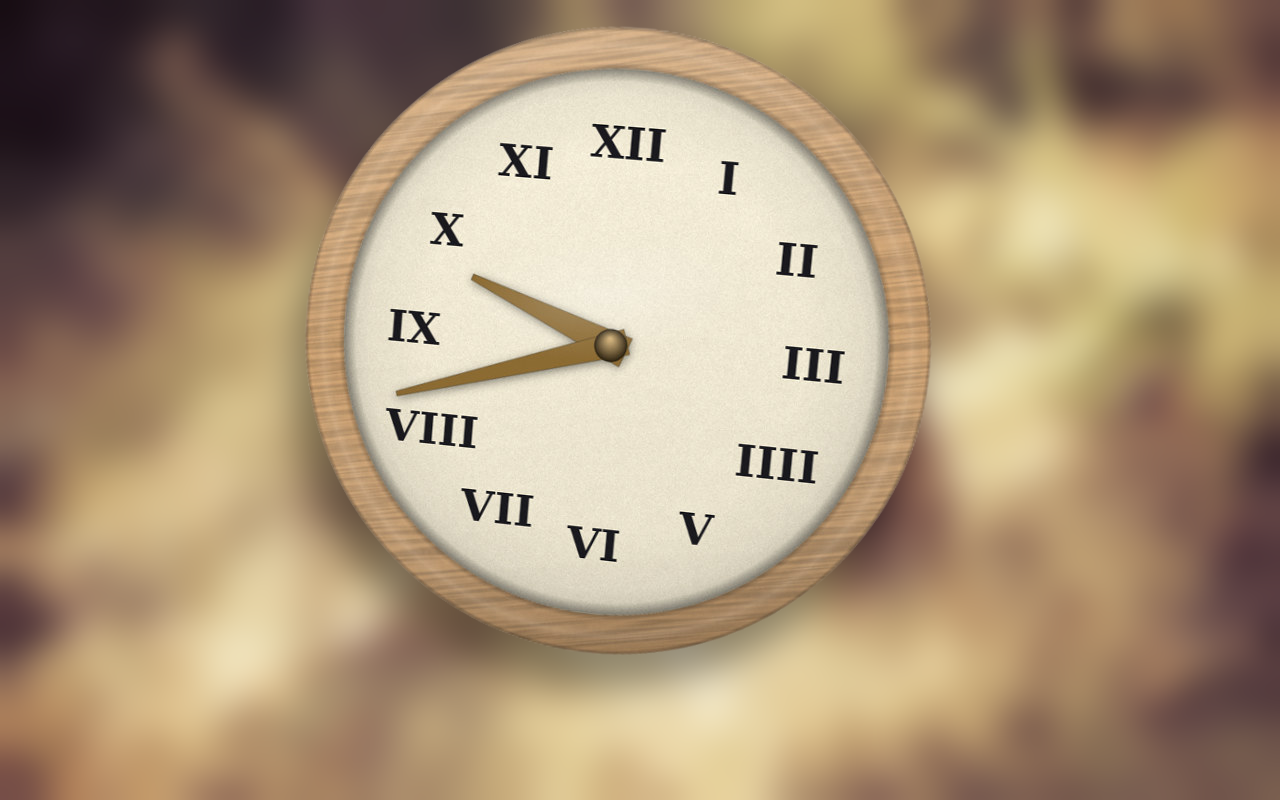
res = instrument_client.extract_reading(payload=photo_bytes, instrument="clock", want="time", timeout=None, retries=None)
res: 9:42
